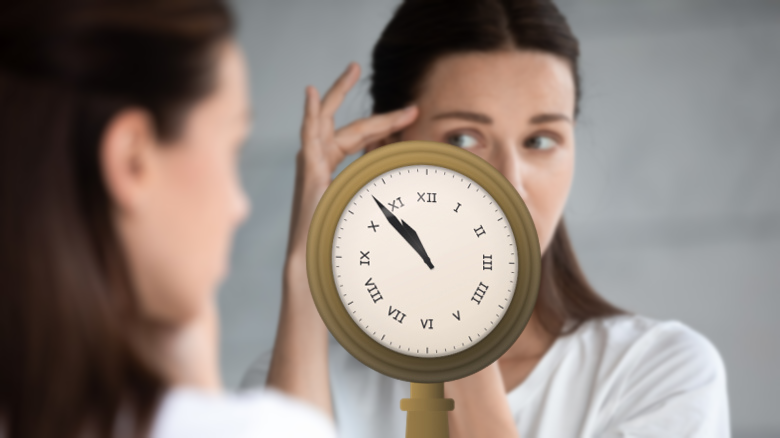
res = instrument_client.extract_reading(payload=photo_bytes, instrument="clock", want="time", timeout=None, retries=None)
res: 10:53
